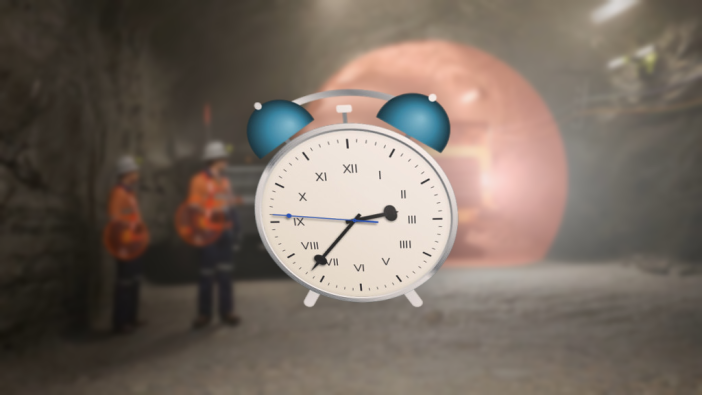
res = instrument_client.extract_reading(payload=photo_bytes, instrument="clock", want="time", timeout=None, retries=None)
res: 2:36:46
